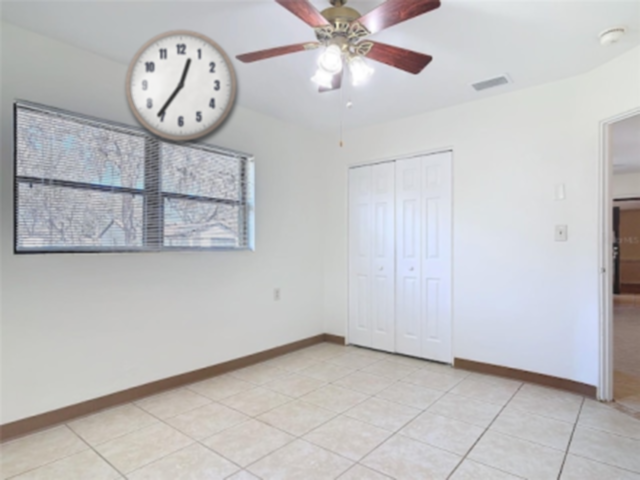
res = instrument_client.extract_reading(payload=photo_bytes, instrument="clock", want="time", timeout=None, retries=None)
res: 12:36
